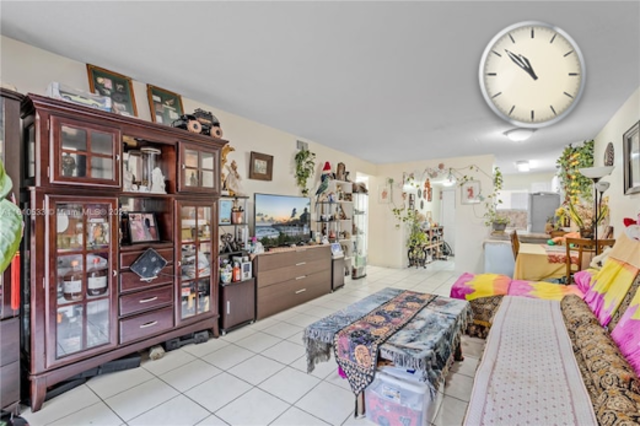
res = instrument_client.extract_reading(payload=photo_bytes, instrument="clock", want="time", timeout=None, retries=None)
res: 10:52
